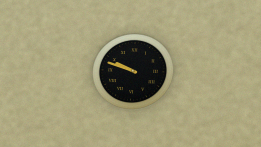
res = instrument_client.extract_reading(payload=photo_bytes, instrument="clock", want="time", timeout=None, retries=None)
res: 9:48
